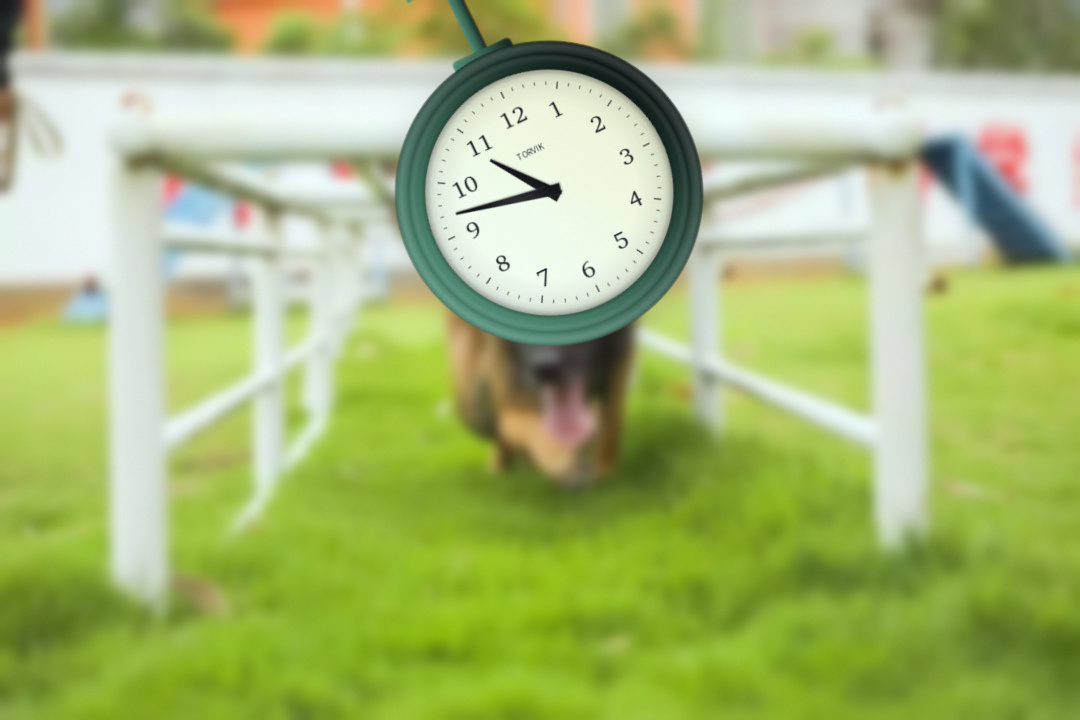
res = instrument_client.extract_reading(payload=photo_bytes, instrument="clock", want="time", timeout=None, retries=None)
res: 10:47
